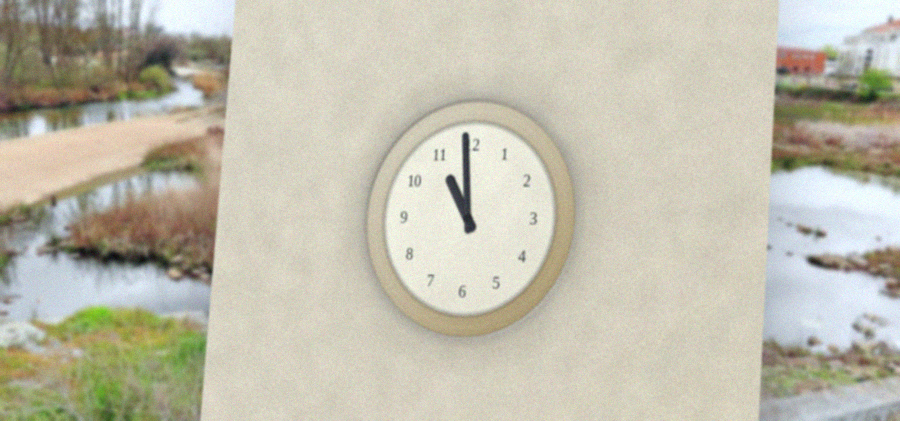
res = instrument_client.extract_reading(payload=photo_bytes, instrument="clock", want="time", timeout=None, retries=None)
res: 10:59
